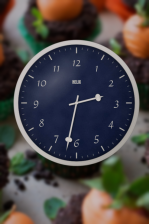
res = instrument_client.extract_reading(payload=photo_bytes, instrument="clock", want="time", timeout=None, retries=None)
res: 2:32
